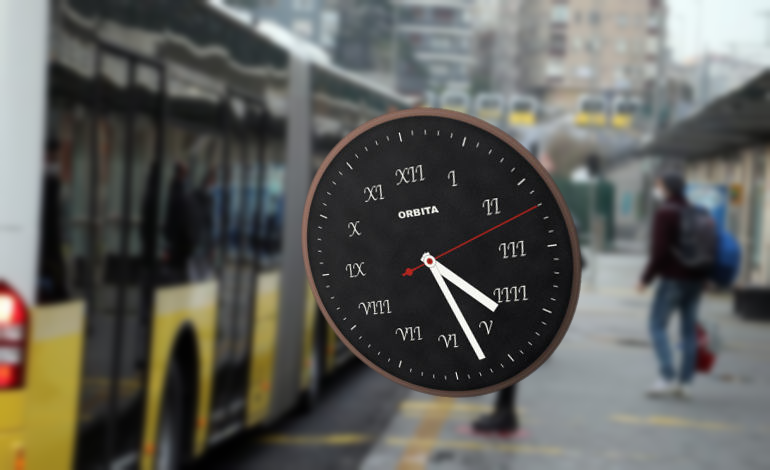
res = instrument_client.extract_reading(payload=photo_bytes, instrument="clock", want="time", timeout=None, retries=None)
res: 4:27:12
